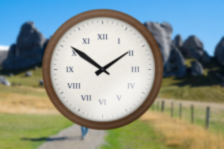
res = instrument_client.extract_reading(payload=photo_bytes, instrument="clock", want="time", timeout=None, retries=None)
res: 1:51
